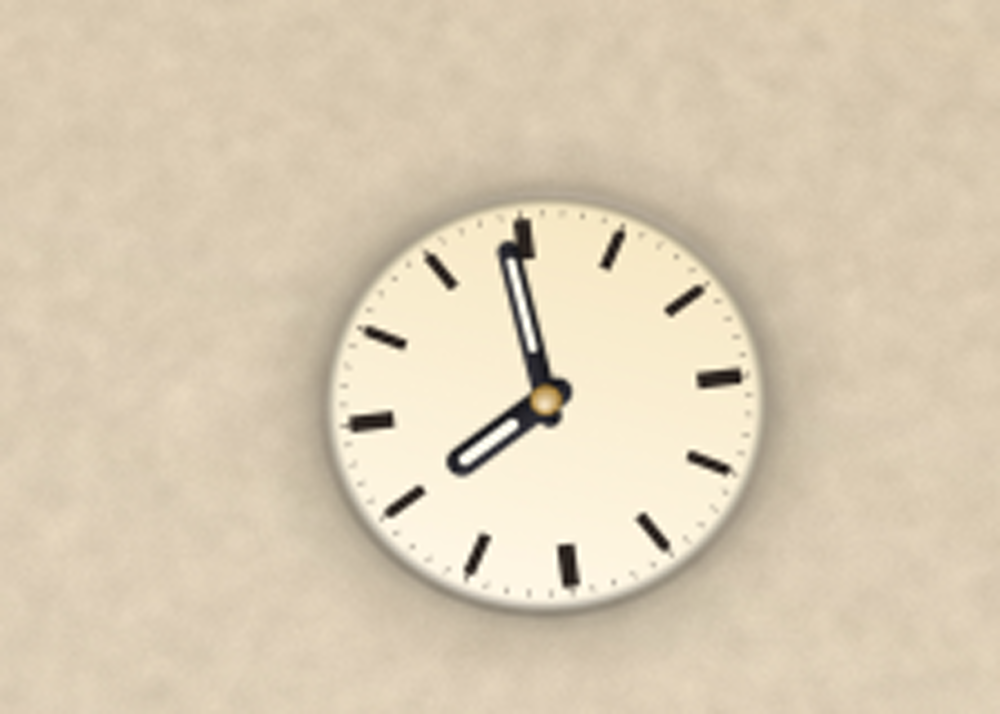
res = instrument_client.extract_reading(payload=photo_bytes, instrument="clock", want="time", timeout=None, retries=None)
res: 7:59
